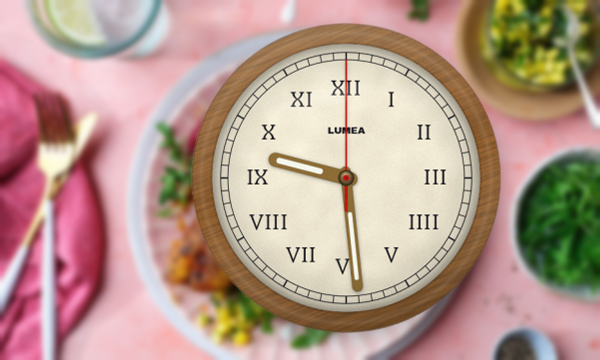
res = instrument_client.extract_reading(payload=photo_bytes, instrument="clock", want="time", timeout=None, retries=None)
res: 9:29:00
